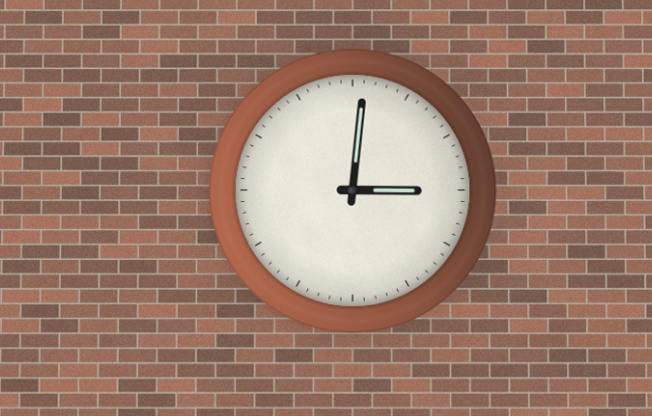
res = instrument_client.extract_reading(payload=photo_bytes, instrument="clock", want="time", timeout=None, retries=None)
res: 3:01
